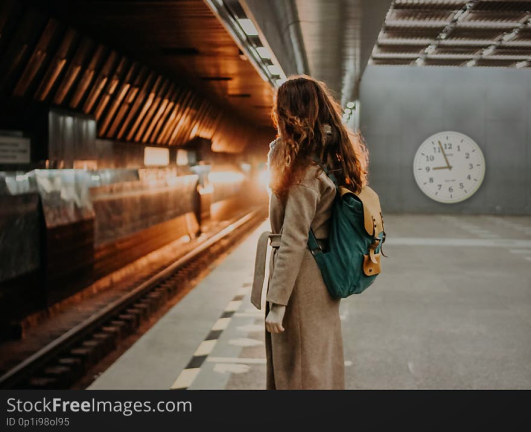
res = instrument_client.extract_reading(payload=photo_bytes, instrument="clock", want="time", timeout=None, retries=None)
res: 8:57
